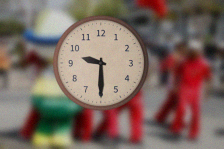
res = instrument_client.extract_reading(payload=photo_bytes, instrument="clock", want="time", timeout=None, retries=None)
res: 9:30
